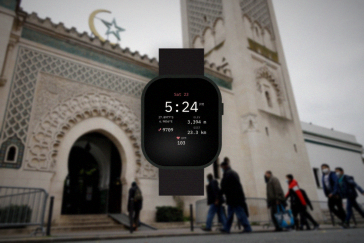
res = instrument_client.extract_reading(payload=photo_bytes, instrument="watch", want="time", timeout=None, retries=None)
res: 5:24
